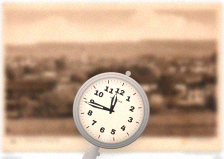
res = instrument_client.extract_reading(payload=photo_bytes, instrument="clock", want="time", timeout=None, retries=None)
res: 11:44
